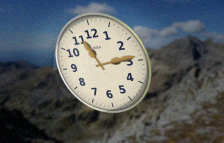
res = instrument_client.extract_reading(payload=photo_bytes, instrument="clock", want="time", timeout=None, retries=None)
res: 11:14
